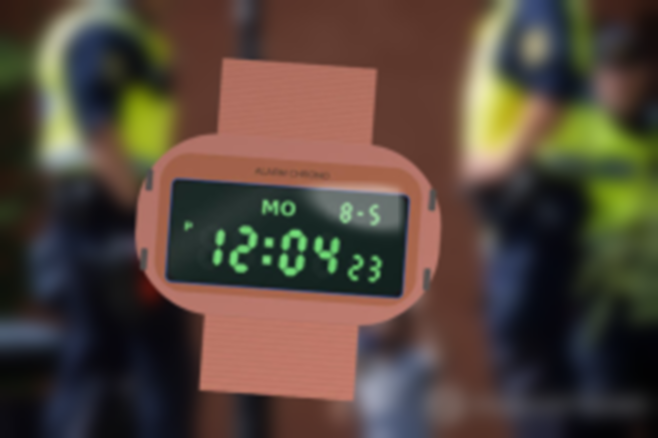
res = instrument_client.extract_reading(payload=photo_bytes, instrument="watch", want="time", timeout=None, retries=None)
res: 12:04:23
